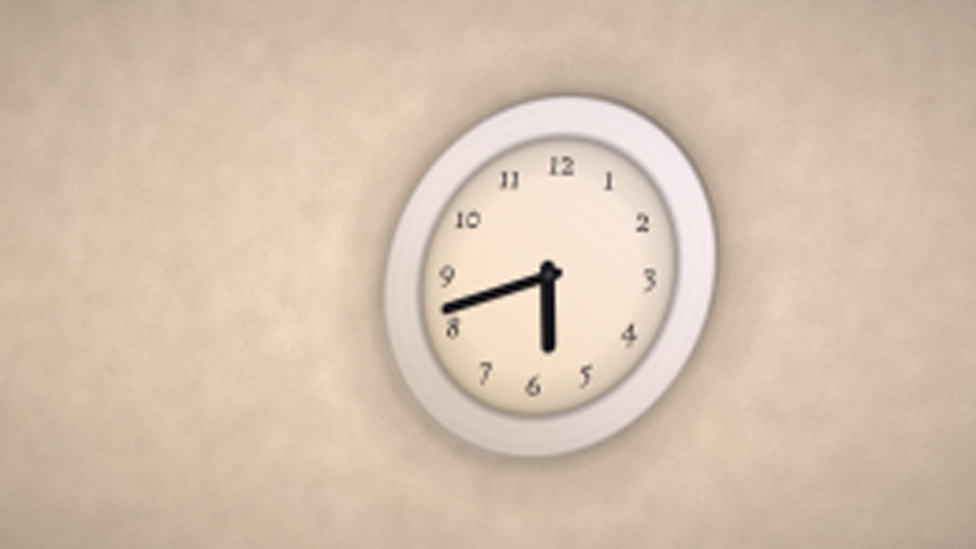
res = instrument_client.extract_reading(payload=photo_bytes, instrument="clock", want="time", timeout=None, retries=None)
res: 5:42
